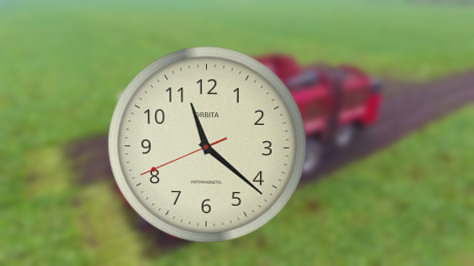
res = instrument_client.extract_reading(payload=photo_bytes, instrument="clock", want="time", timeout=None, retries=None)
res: 11:21:41
